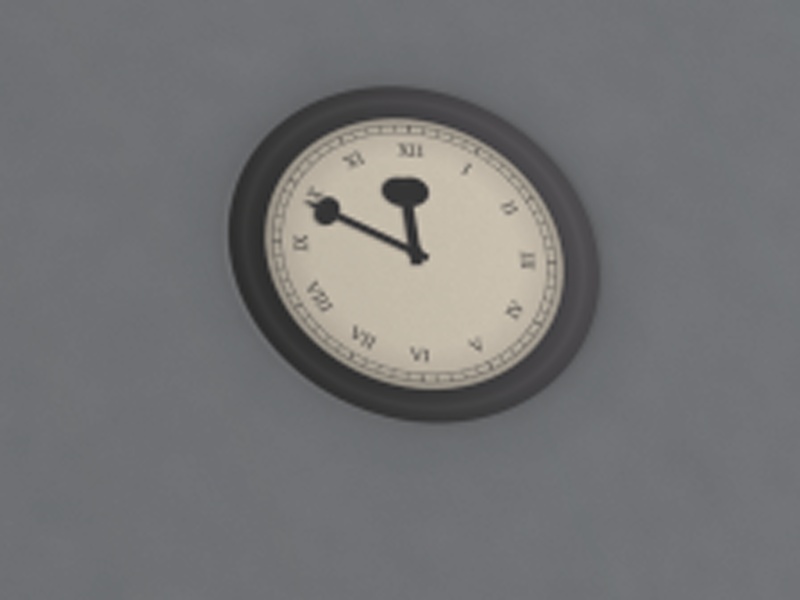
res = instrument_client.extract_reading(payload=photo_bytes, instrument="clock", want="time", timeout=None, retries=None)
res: 11:49
